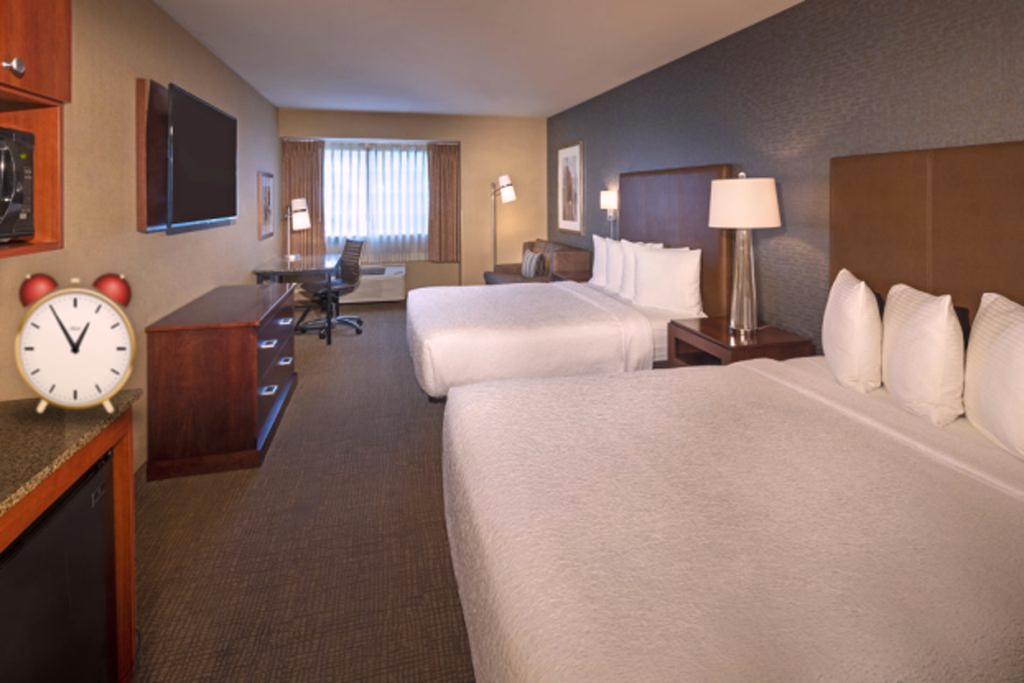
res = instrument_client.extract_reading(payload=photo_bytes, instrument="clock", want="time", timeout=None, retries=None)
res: 12:55
